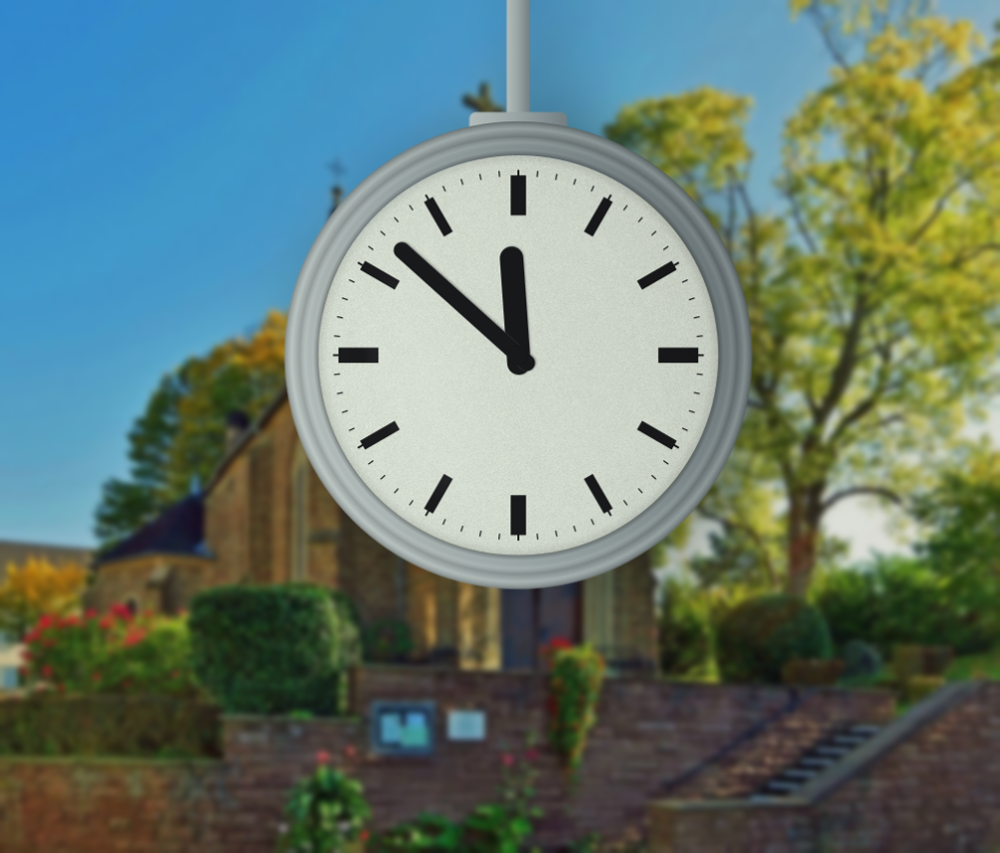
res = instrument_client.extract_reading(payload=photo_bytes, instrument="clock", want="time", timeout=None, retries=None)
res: 11:52
